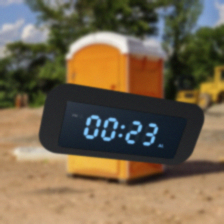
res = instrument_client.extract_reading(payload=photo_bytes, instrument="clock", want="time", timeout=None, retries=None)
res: 0:23
